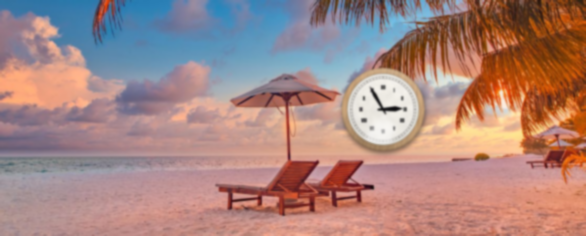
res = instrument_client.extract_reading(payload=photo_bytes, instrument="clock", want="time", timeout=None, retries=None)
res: 2:55
